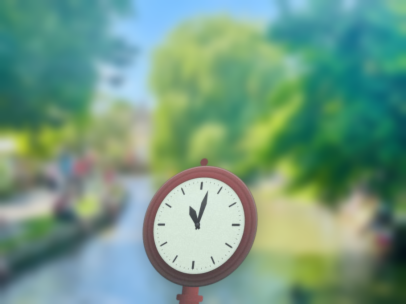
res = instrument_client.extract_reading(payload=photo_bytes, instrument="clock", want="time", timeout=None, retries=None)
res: 11:02
